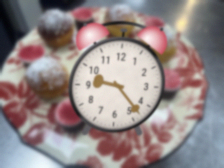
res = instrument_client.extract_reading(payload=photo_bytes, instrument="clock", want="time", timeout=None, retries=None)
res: 9:23
